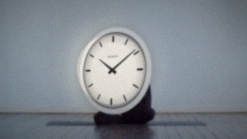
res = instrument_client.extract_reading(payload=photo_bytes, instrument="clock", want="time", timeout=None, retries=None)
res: 10:09
